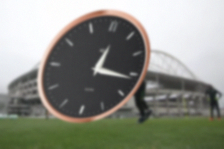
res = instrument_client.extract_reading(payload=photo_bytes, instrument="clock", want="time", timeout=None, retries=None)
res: 12:16
